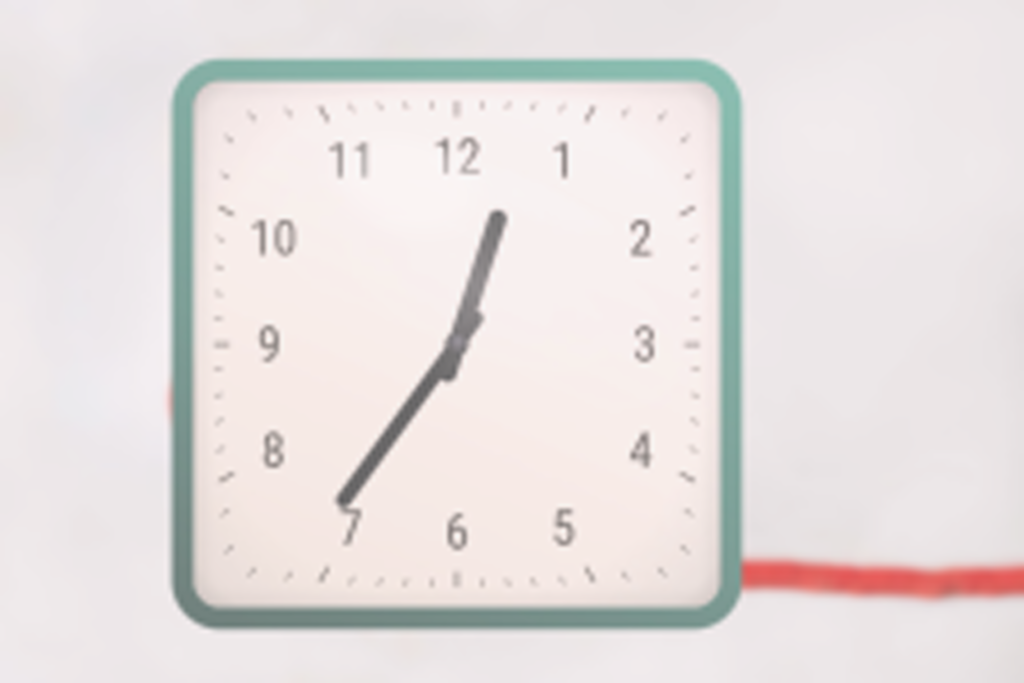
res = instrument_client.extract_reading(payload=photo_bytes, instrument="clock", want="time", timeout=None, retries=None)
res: 12:36
